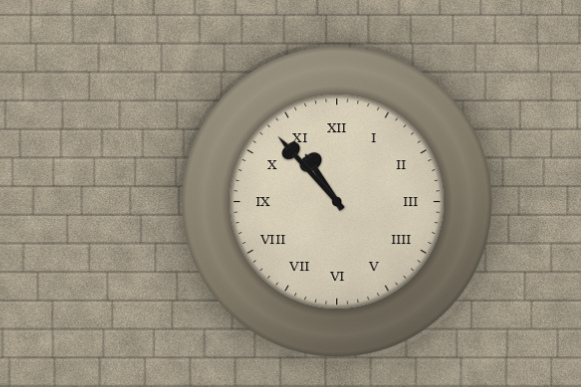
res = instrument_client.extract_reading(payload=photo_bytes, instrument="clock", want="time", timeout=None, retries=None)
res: 10:53
